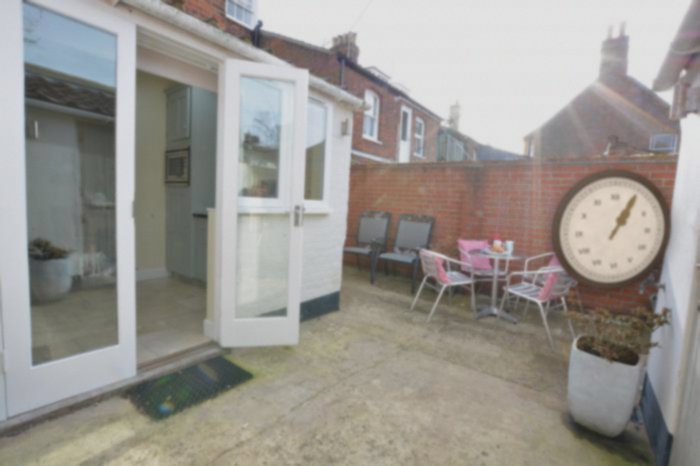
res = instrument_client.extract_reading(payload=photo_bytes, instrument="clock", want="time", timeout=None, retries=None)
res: 1:05
